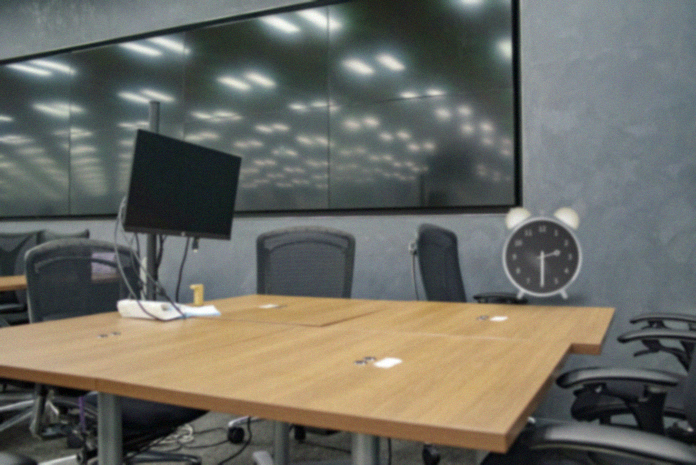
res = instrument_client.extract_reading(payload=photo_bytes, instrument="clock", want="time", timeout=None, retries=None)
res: 2:30
